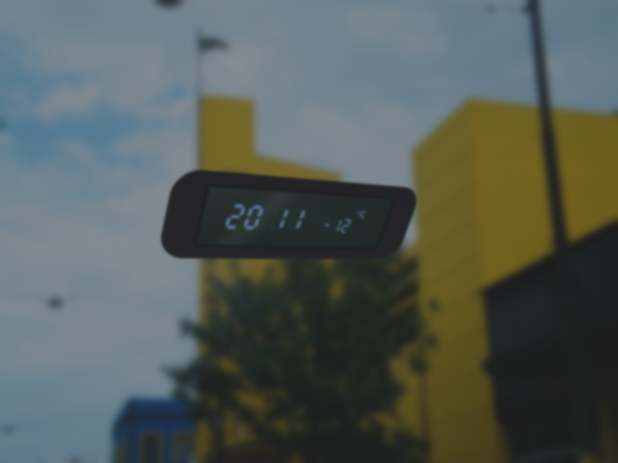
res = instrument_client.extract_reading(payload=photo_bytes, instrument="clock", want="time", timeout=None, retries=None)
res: 20:11
